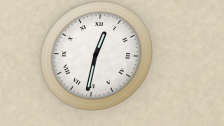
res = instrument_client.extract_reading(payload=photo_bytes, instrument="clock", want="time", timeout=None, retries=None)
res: 12:31
